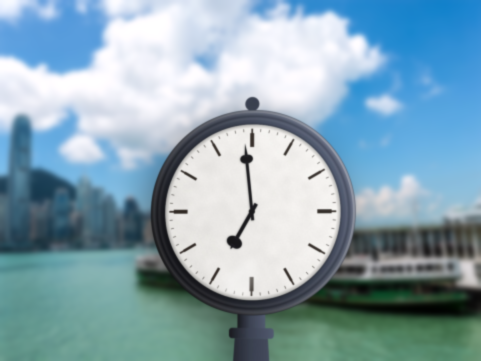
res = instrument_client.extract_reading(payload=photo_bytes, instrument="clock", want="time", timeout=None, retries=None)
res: 6:59
